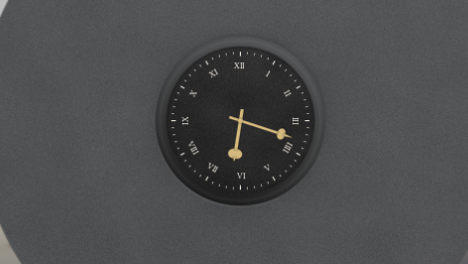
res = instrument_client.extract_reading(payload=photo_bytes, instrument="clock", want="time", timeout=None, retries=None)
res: 6:18
